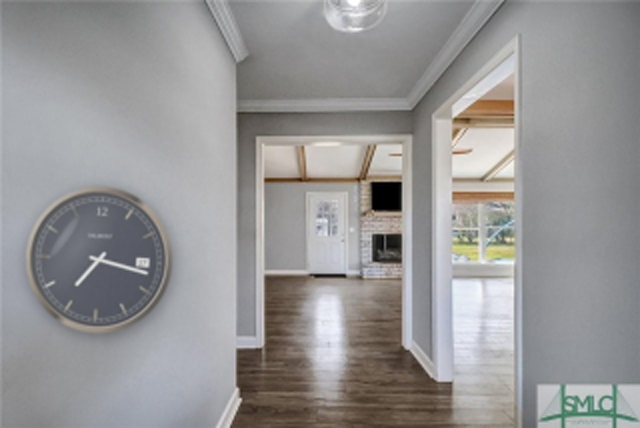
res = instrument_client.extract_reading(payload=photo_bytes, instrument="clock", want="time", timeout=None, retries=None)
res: 7:17
